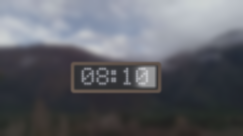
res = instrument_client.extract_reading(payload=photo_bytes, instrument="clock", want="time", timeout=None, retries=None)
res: 8:10
